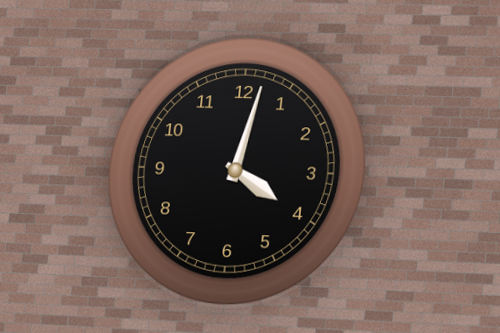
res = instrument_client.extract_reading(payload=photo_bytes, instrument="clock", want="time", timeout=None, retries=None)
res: 4:02
